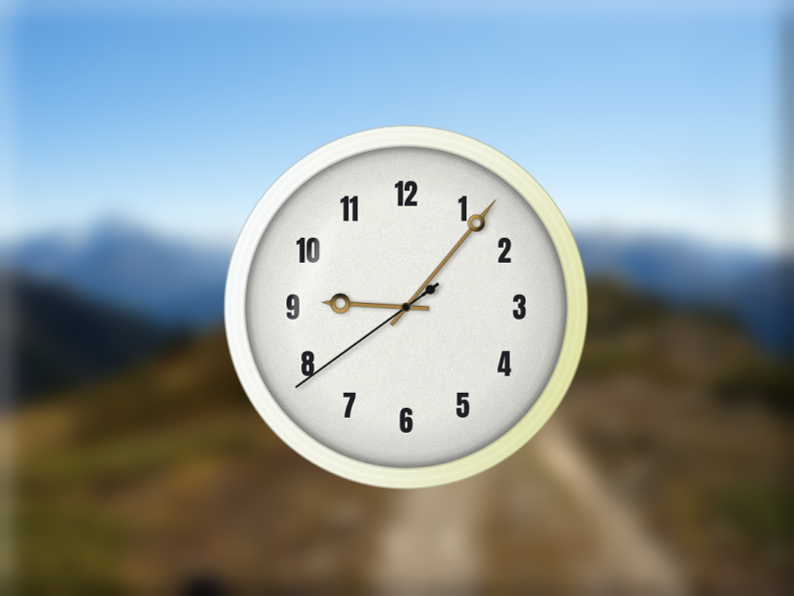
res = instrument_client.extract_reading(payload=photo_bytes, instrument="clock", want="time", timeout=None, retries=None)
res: 9:06:39
